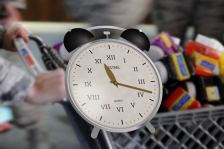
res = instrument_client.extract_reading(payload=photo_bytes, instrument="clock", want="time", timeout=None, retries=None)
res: 11:18
